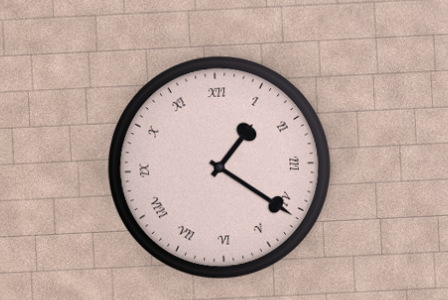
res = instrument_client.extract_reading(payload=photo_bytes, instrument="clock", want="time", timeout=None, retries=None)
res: 1:21
